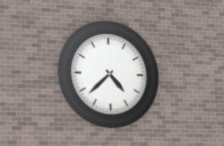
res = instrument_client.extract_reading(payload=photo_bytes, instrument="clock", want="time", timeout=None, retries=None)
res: 4:38
